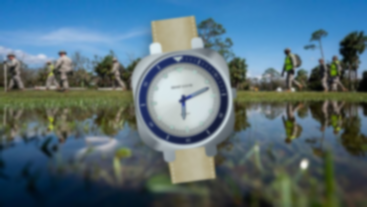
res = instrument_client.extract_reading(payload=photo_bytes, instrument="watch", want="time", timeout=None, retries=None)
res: 6:12
